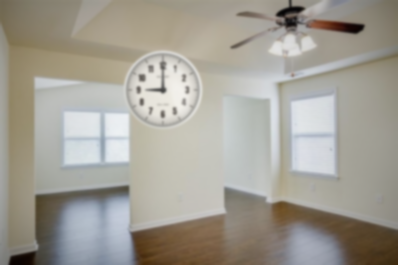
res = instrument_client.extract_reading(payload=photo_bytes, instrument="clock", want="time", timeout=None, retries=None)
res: 9:00
